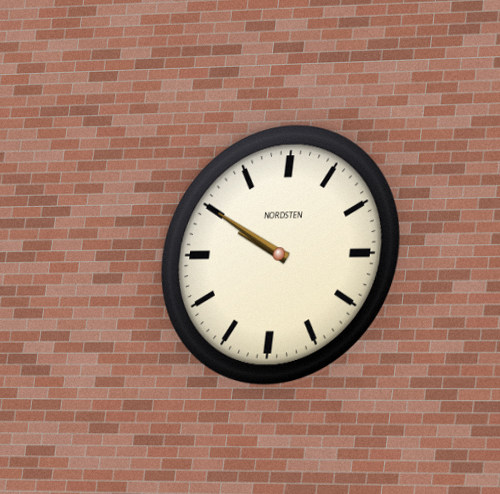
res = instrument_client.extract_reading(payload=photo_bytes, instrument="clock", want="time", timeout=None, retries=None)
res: 9:50
